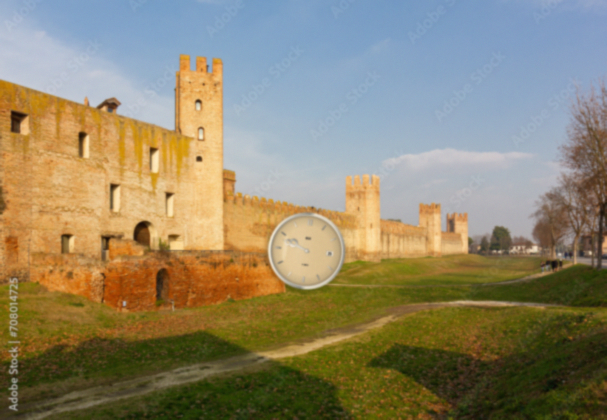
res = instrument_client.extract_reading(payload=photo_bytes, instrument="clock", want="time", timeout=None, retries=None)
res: 9:48
